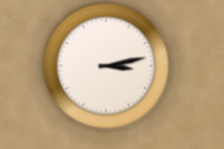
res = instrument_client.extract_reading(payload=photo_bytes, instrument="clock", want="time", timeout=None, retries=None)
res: 3:13
